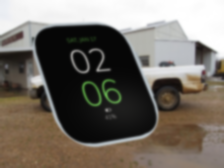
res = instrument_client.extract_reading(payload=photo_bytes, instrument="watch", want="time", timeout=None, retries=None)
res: 2:06
